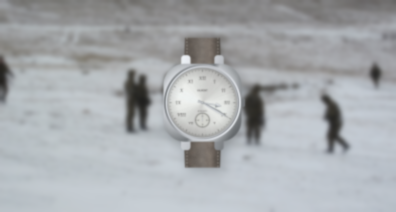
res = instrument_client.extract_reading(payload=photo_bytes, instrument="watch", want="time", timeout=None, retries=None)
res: 3:20
